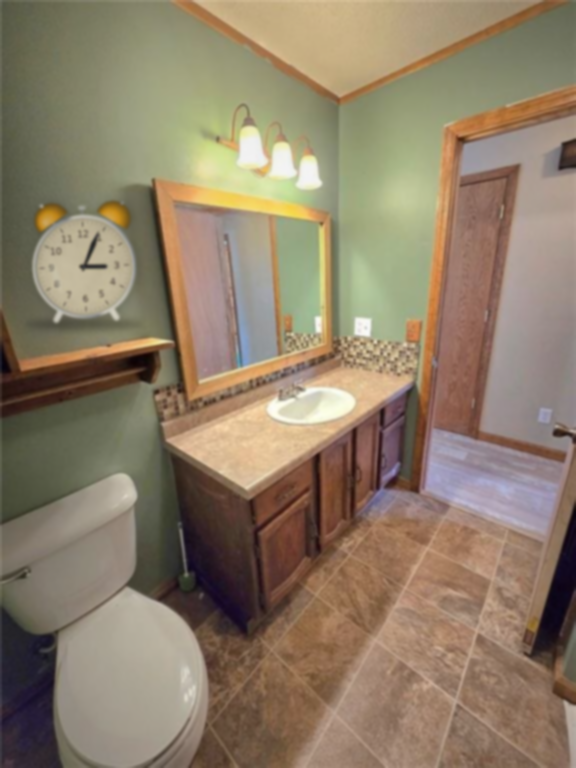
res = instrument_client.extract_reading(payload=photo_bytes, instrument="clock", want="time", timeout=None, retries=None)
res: 3:04
